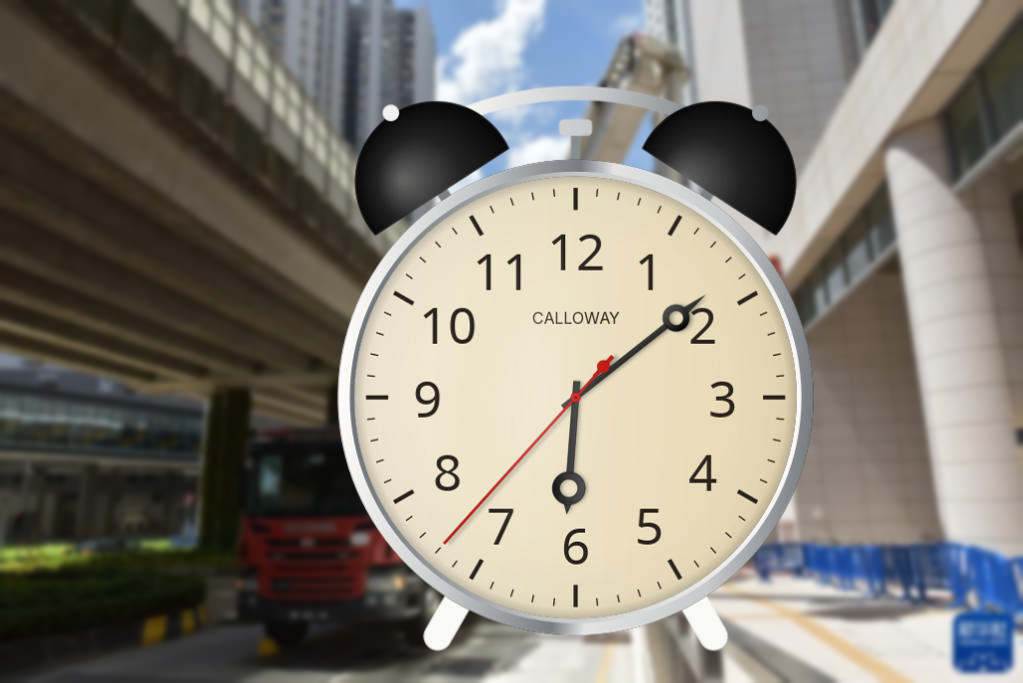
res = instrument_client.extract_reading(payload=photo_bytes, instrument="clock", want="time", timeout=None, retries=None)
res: 6:08:37
